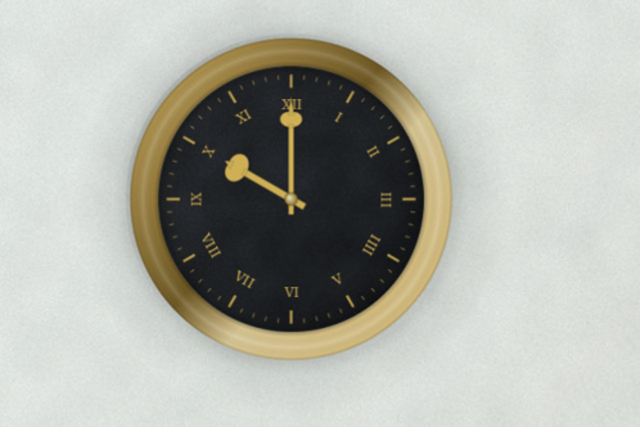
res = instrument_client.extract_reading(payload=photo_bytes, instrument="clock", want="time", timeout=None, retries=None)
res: 10:00
